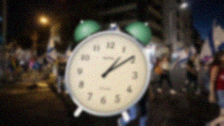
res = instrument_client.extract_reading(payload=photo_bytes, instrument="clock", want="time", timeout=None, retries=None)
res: 1:09
